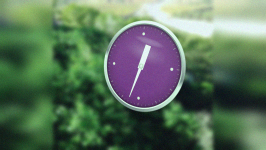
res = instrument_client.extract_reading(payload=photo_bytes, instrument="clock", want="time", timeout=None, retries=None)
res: 12:33
